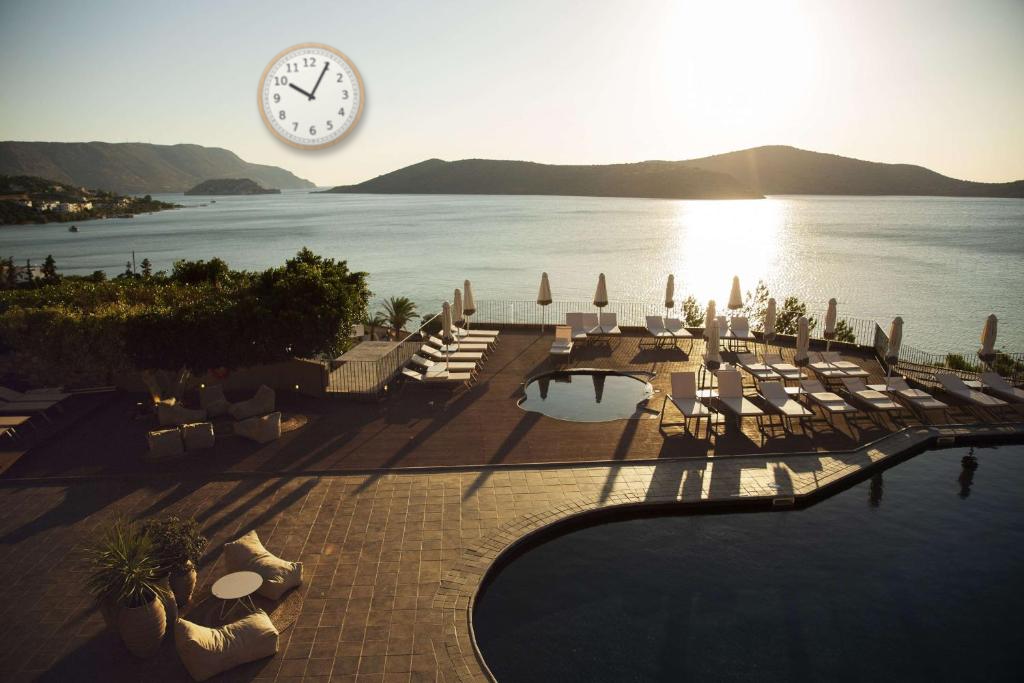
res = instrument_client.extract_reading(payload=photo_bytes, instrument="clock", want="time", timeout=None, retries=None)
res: 10:05
